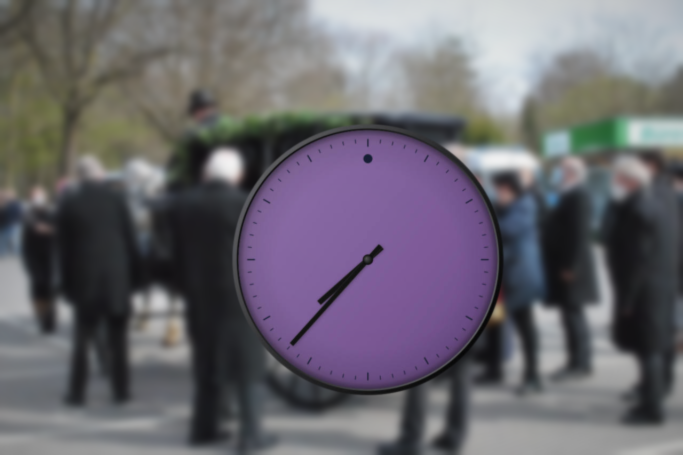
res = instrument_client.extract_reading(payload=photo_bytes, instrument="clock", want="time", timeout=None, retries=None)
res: 7:37
